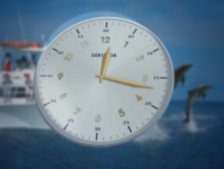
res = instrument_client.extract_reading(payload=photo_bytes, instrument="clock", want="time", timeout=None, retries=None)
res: 12:17
